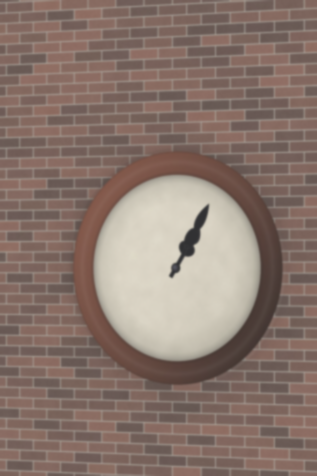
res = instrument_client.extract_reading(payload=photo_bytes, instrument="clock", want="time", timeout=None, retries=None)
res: 1:05
